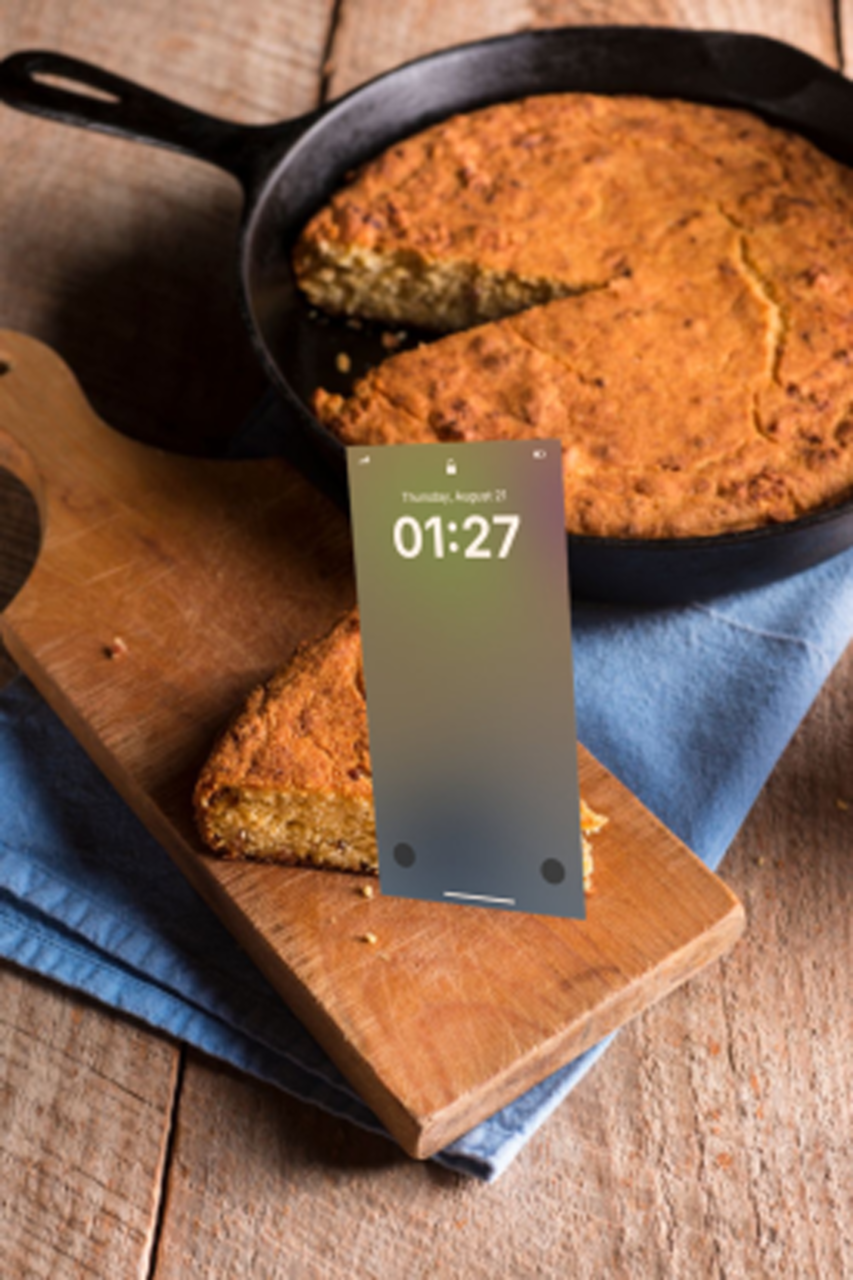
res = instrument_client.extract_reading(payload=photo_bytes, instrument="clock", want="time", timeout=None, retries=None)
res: 1:27
